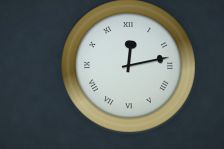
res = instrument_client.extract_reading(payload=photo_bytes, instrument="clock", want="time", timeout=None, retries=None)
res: 12:13
